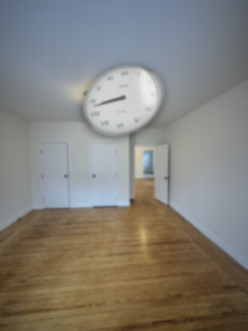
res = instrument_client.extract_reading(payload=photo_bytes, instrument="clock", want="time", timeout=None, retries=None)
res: 8:43
